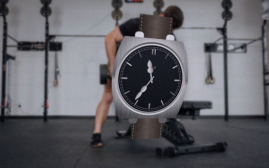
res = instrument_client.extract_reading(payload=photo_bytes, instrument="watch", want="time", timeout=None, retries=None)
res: 11:36
